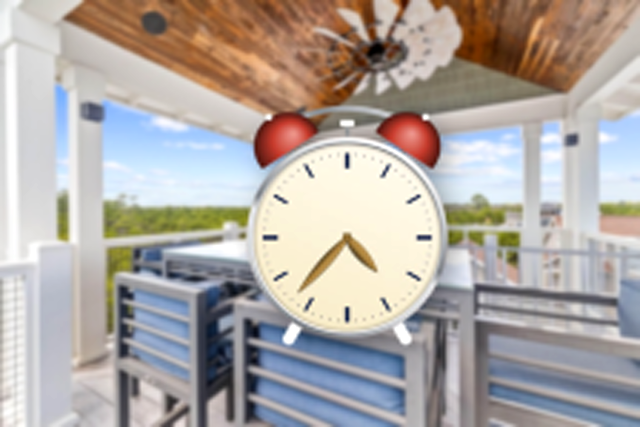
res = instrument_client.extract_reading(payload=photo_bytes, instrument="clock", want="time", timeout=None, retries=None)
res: 4:37
